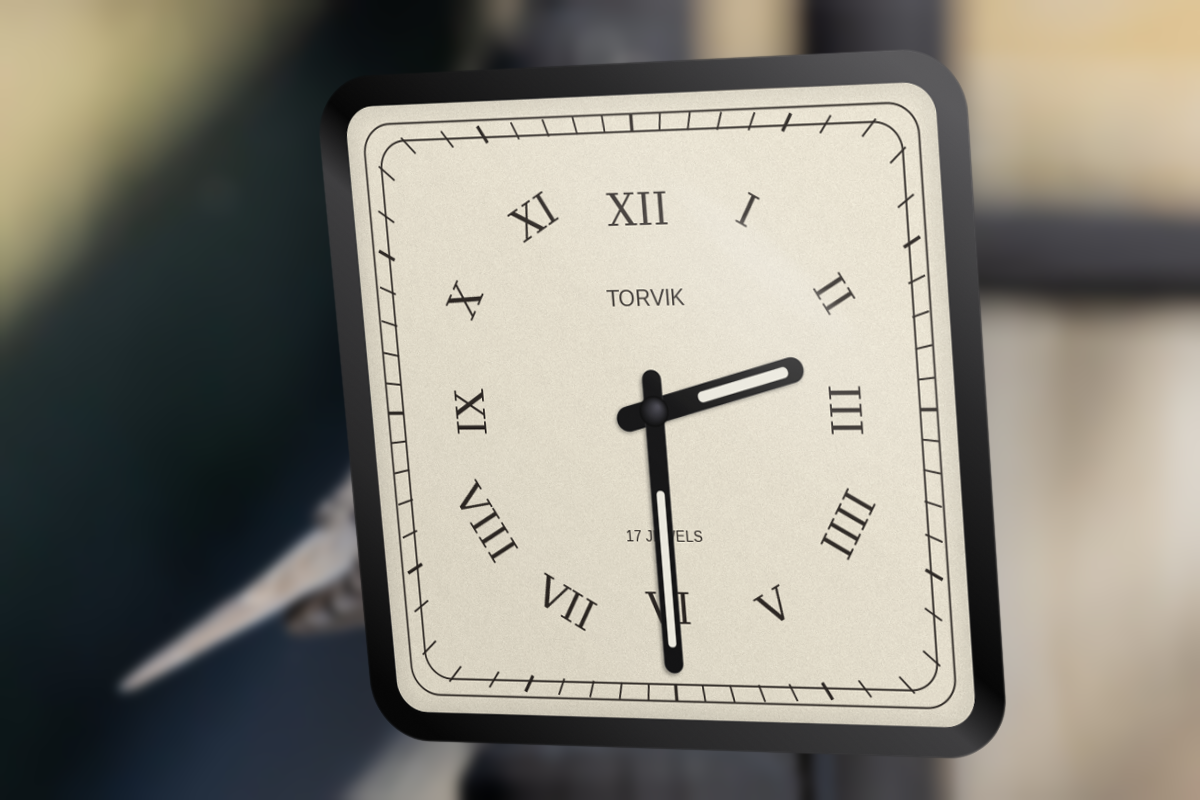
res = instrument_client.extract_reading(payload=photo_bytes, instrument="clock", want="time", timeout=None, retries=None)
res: 2:30
